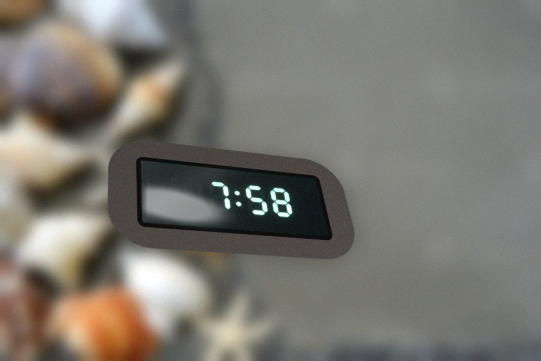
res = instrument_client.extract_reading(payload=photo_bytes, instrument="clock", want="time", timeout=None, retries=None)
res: 7:58
